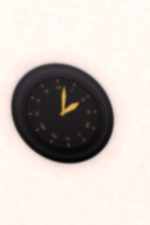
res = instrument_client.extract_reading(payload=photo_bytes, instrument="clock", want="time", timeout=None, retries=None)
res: 2:02
